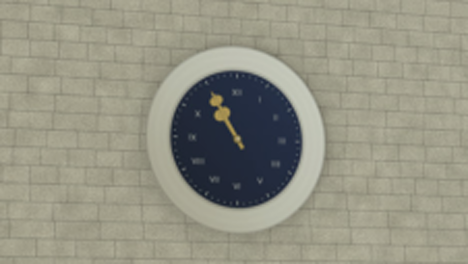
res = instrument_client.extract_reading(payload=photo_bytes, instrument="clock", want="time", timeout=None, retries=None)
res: 10:55
